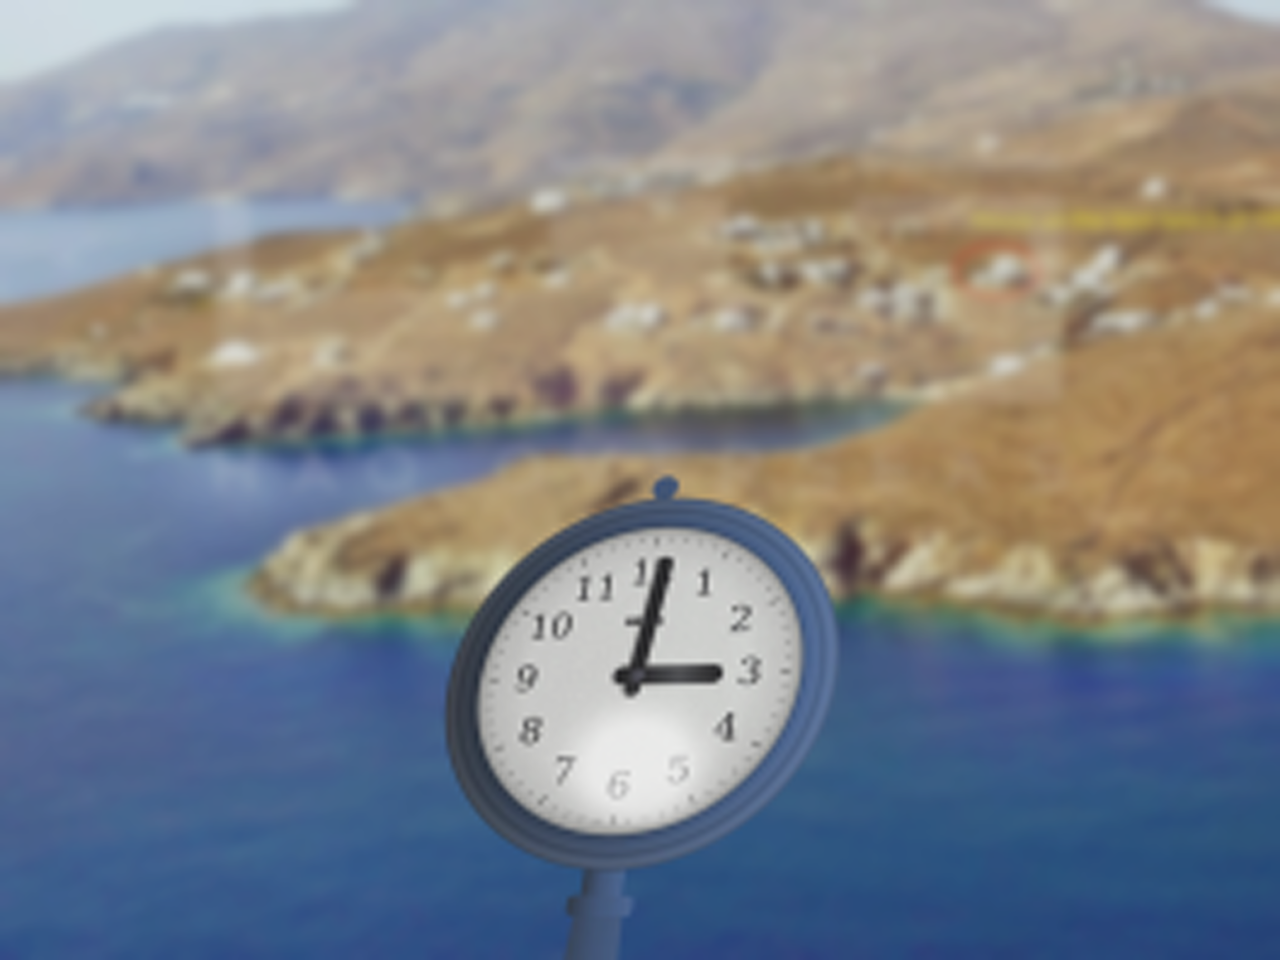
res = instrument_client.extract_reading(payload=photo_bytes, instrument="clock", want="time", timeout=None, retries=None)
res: 3:01
